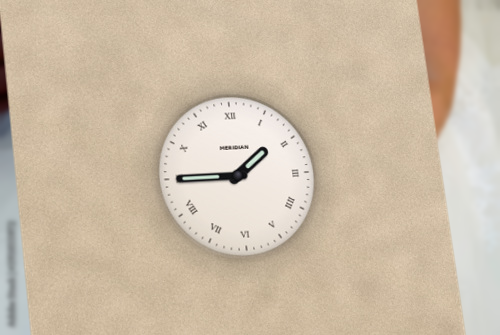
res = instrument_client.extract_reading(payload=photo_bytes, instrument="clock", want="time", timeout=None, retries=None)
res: 1:45
